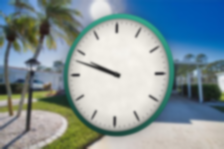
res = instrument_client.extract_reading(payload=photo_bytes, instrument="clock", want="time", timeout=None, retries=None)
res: 9:48
